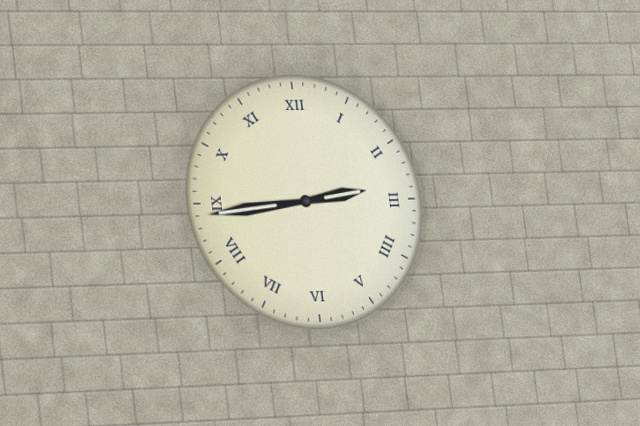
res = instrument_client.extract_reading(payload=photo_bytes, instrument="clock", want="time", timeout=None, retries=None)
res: 2:44
